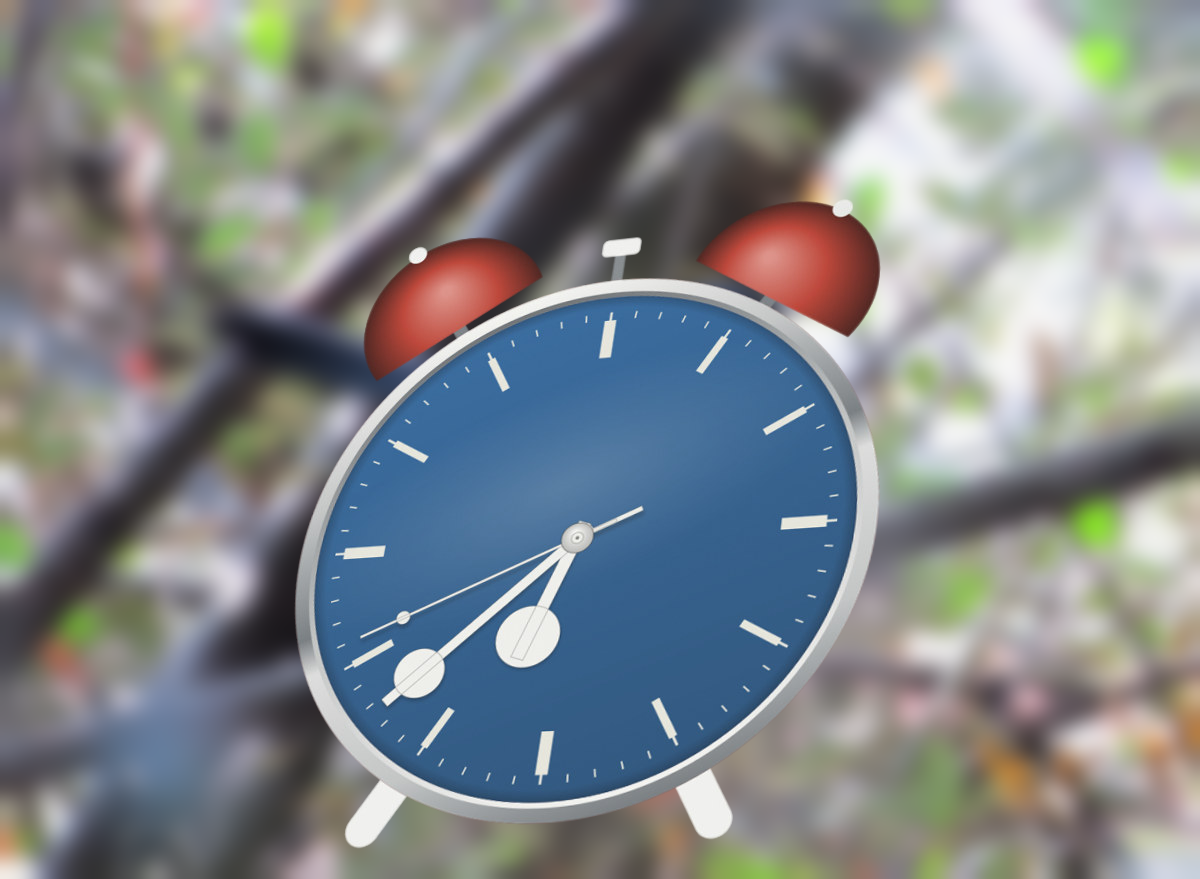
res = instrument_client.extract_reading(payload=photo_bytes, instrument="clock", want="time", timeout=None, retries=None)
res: 6:37:41
